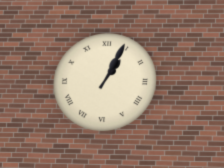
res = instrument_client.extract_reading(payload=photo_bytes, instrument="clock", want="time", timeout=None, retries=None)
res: 1:04
